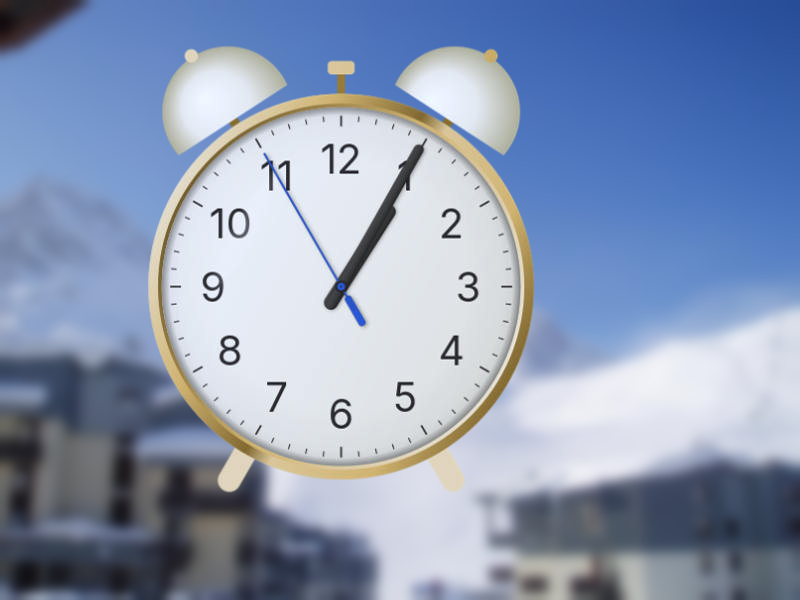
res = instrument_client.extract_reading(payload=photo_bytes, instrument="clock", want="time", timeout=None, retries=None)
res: 1:04:55
